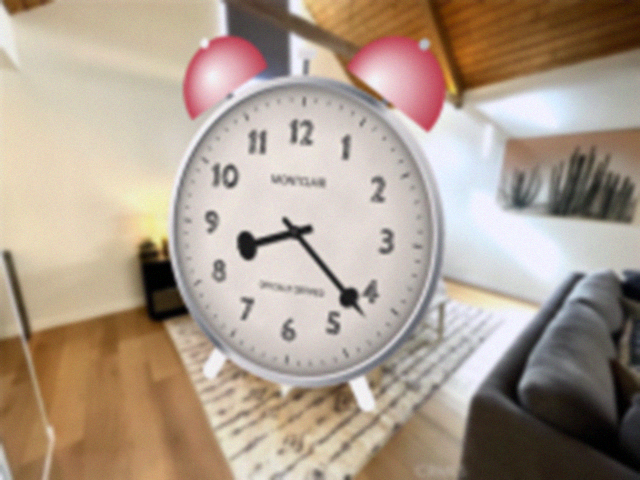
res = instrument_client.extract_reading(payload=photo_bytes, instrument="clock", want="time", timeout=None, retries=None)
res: 8:22
